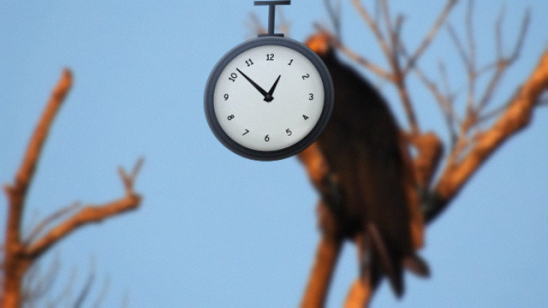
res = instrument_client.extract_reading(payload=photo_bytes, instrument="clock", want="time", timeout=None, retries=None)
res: 12:52
